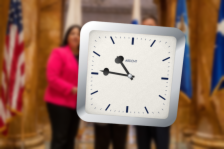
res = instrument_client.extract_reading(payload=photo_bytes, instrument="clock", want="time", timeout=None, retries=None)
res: 10:46
